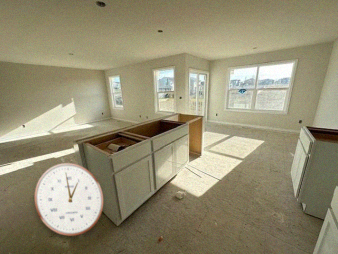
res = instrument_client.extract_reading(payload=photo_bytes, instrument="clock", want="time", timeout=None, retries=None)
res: 12:59
